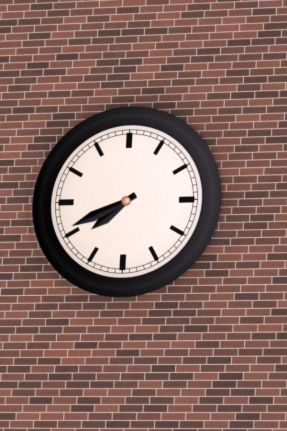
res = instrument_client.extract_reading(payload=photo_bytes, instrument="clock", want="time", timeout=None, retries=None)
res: 7:41
